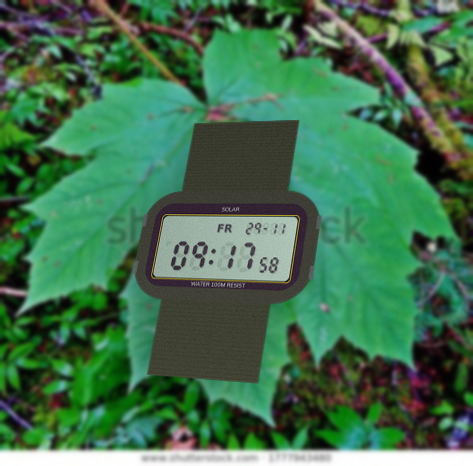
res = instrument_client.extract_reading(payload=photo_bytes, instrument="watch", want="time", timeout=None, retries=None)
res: 9:17:58
